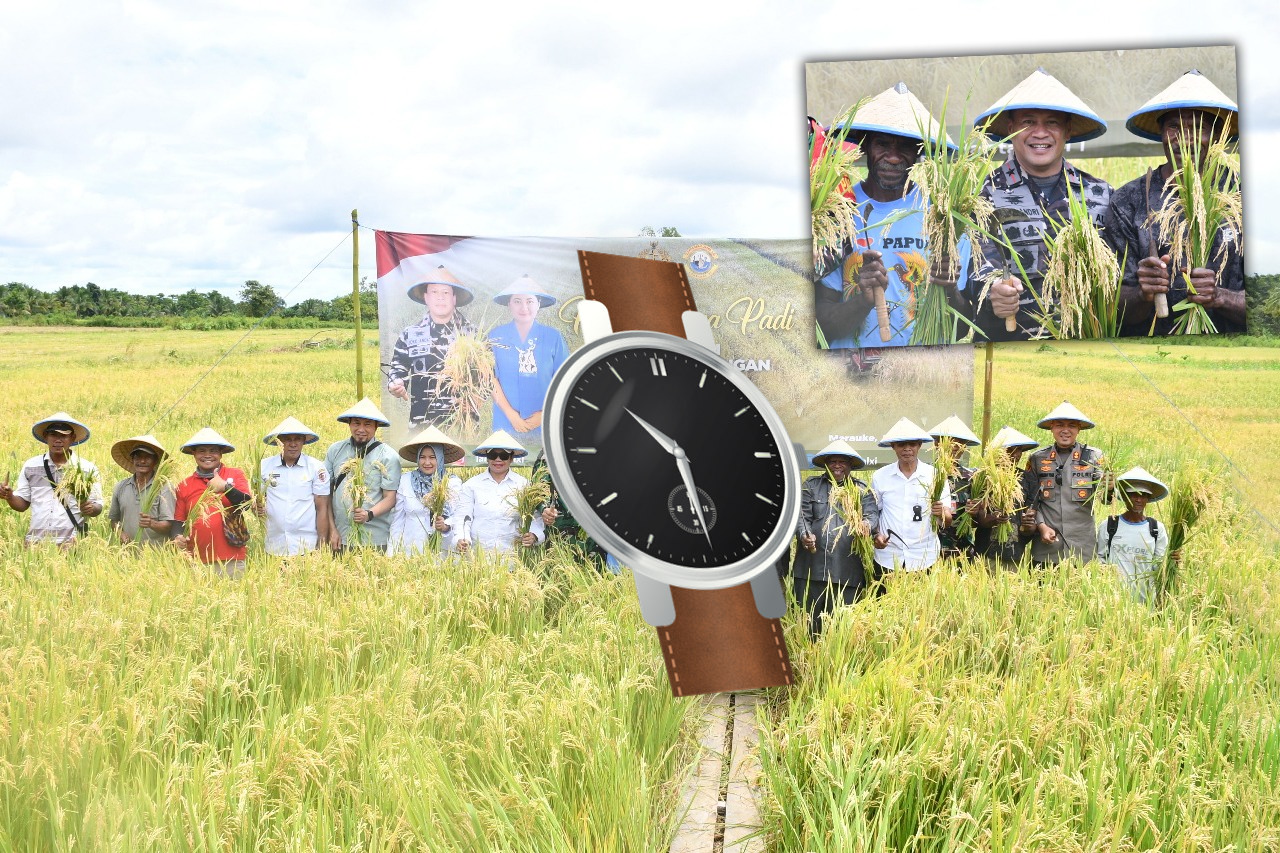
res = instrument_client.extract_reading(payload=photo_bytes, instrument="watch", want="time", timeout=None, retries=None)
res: 10:29
